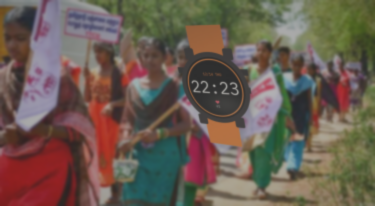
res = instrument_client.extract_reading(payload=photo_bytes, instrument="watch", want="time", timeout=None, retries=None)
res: 22:23
